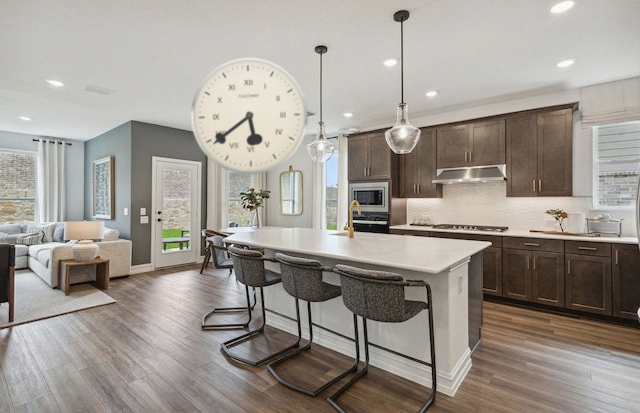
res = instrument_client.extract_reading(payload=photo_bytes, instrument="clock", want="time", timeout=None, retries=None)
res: 5:39
